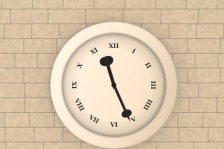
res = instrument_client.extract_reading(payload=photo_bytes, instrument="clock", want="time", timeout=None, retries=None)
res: 11:26
